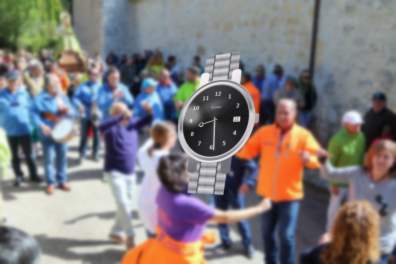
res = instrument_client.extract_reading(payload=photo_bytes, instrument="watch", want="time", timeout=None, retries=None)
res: 8:29
